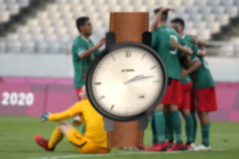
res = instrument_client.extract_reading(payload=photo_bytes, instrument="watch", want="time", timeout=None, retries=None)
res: 2:13
